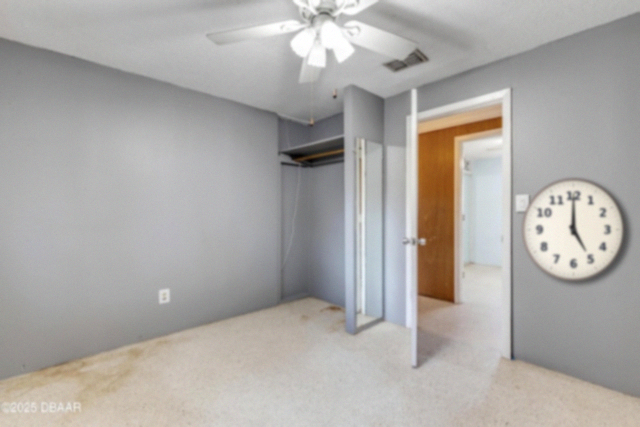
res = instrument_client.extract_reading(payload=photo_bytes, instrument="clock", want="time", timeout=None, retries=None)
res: 5:00
